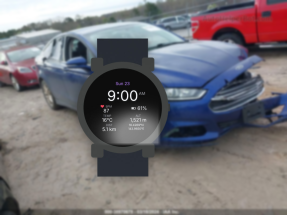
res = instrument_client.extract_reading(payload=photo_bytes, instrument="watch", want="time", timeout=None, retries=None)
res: 9:00
